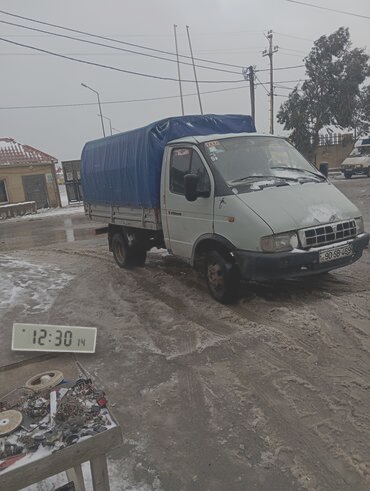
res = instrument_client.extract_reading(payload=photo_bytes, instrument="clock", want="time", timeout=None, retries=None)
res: 12:30:14
